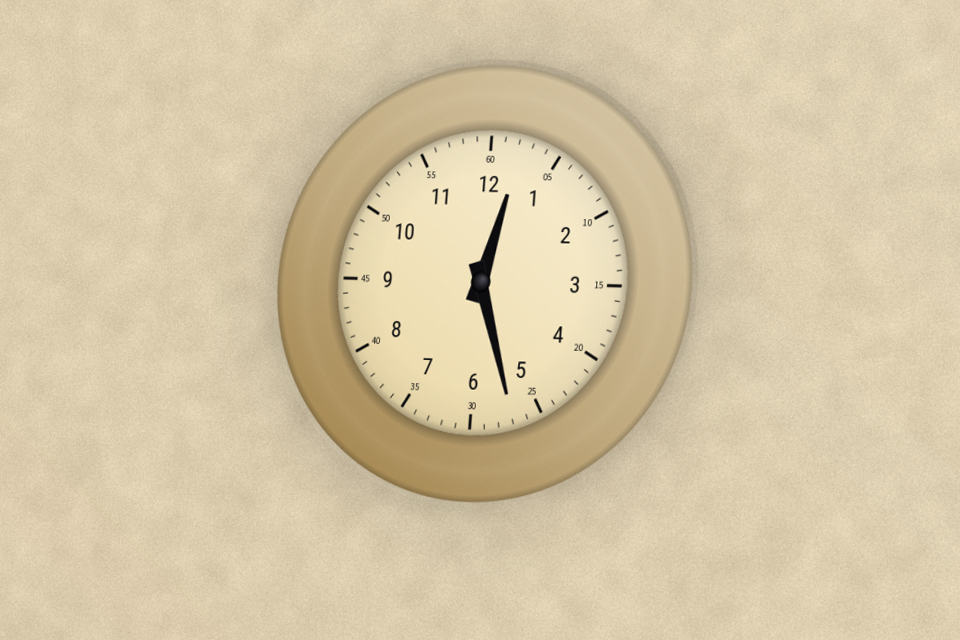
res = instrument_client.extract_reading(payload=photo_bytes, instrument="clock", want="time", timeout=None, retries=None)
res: 12:27
